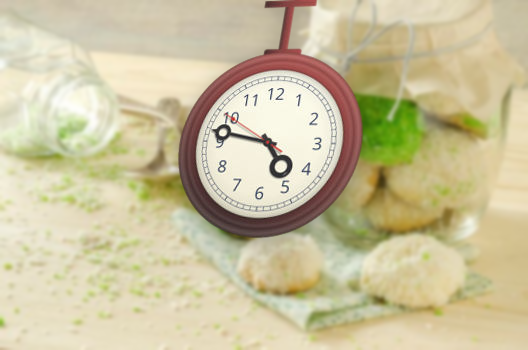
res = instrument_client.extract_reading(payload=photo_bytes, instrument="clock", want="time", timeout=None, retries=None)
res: 4:46:50
